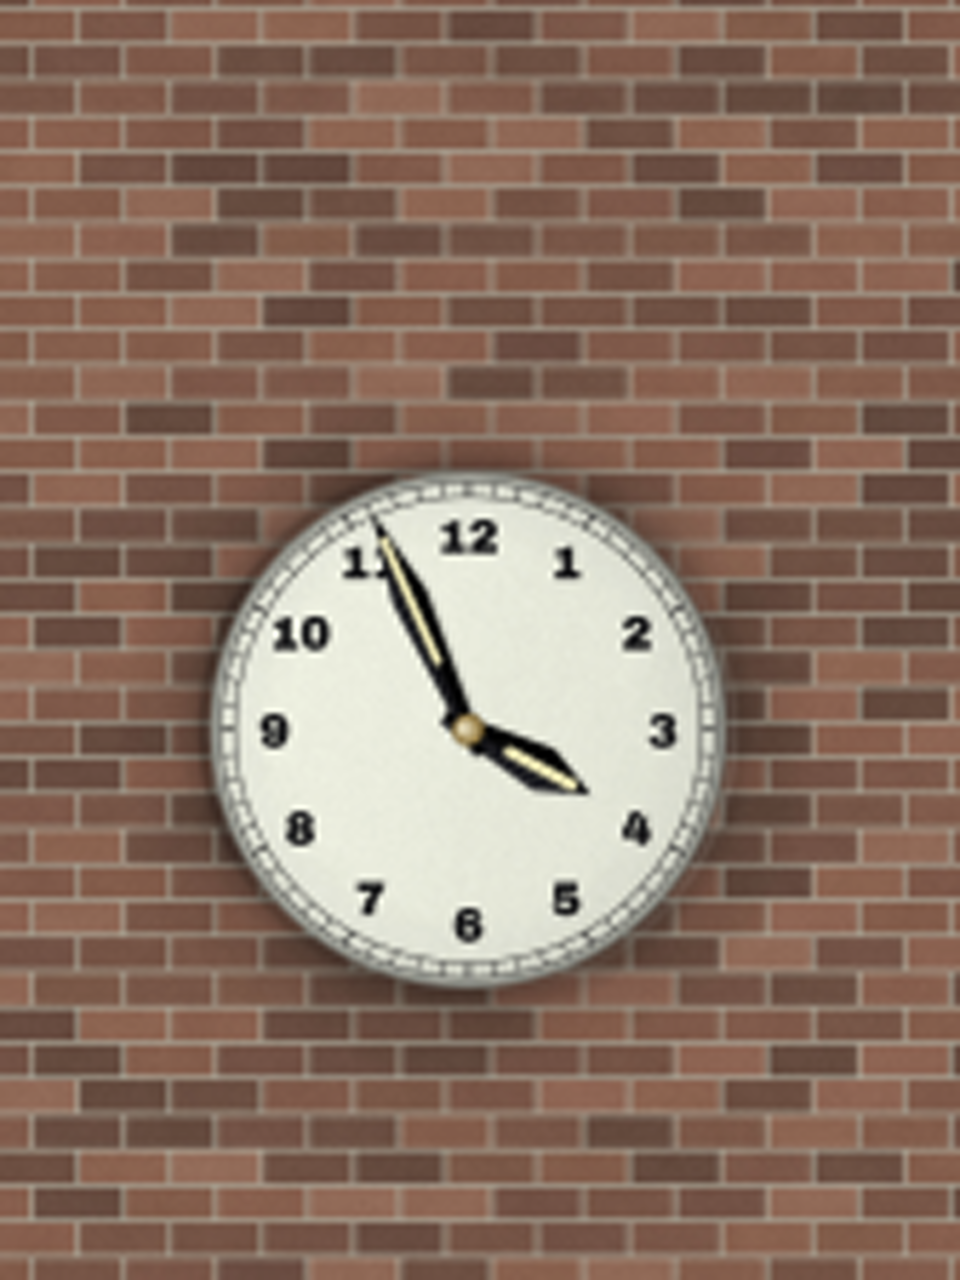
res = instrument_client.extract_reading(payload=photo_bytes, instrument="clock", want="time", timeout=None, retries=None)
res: 3:56
